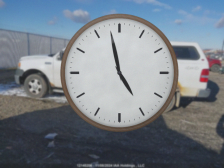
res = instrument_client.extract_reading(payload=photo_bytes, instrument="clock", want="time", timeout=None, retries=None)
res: 4:58
